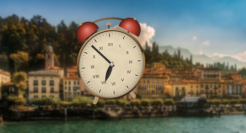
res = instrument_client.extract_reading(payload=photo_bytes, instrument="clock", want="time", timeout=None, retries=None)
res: 6:53
